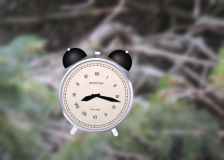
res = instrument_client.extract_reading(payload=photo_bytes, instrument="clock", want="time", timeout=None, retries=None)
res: 8:17
